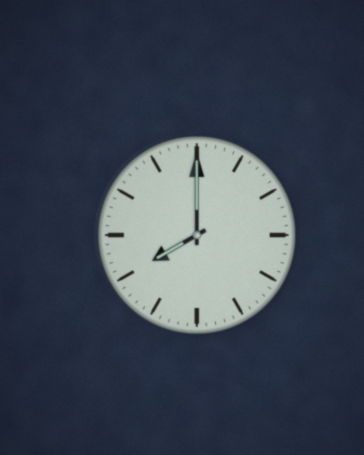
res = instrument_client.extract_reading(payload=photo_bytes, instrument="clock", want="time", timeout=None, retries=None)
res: 8:00
